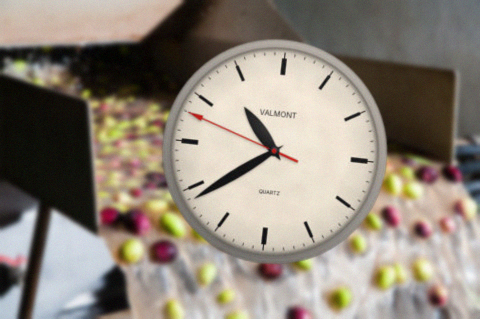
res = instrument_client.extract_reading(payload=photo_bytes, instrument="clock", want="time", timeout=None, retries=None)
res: 10:38:48
